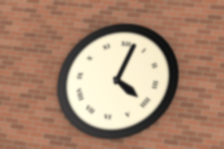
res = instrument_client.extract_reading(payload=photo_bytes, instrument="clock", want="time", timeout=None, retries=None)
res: 4:02
